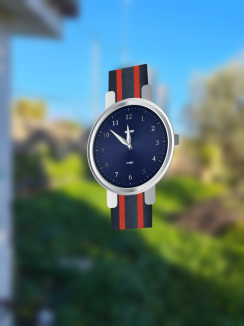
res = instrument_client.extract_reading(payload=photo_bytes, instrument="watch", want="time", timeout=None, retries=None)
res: 11:52
